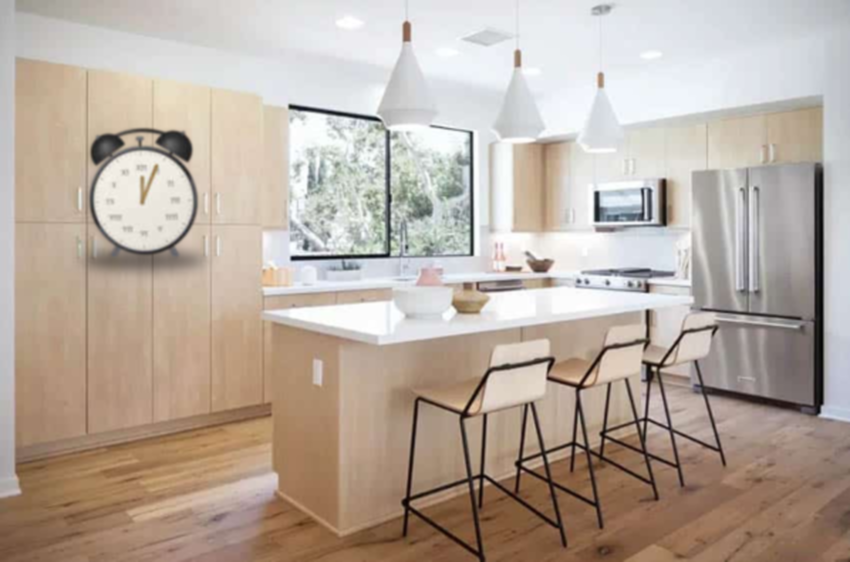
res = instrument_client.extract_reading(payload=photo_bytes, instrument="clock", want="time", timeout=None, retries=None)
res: 12:04
